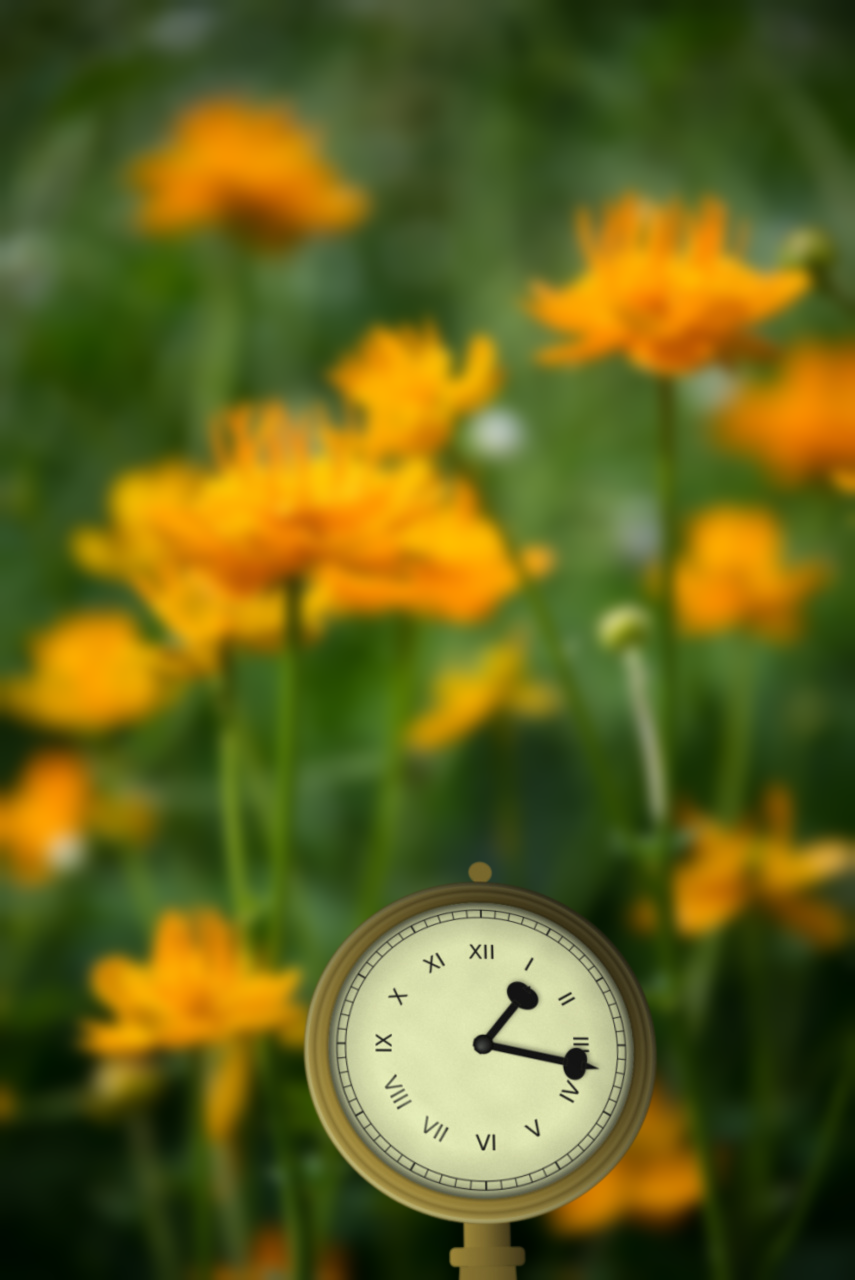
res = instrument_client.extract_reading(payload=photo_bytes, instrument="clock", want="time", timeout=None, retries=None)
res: 1:17
